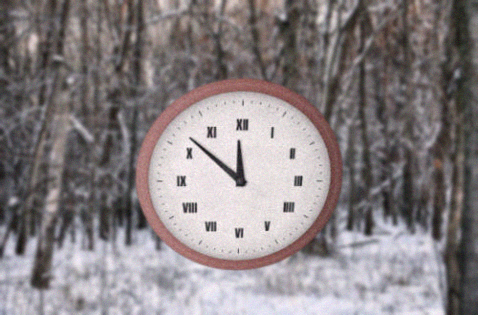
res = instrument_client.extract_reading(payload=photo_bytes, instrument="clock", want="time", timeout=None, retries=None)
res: 11:52
